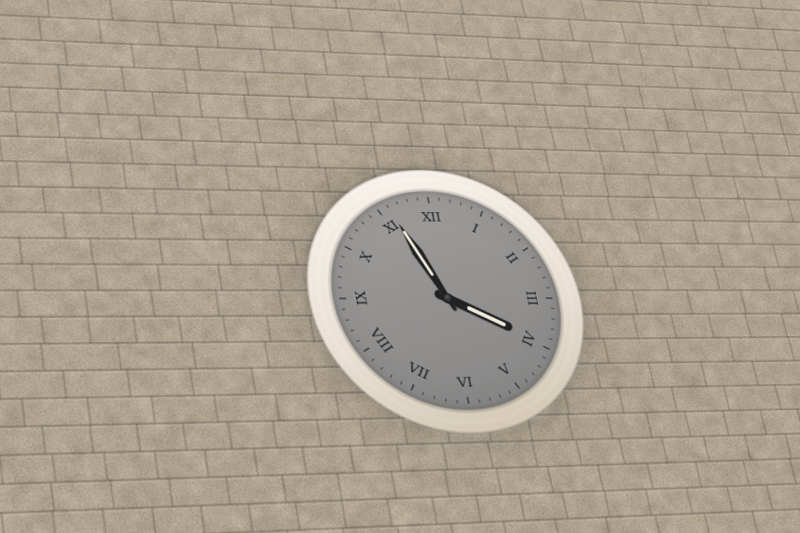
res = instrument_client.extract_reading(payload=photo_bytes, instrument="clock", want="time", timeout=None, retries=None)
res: 3:56
